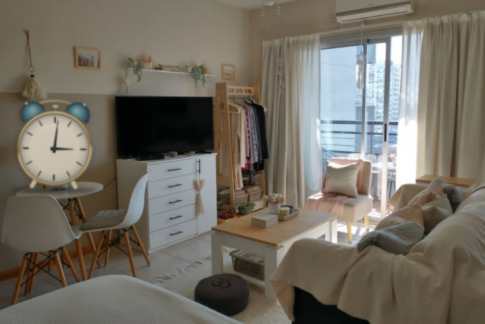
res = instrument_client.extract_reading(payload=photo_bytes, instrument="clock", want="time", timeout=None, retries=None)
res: 3:01
